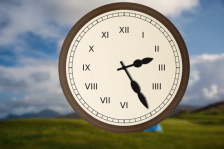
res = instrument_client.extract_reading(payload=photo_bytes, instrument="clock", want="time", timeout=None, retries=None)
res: 2:25
